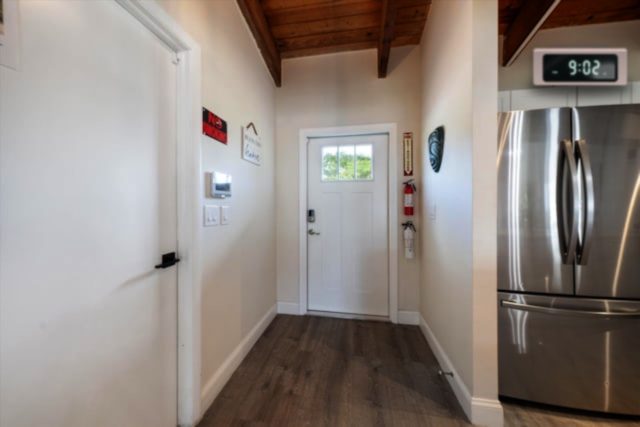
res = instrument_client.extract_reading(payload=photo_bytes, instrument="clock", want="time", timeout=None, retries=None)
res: 9:02
